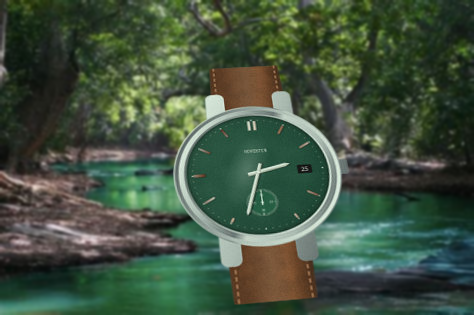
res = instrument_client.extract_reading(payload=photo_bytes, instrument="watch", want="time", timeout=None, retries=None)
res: 2:33
